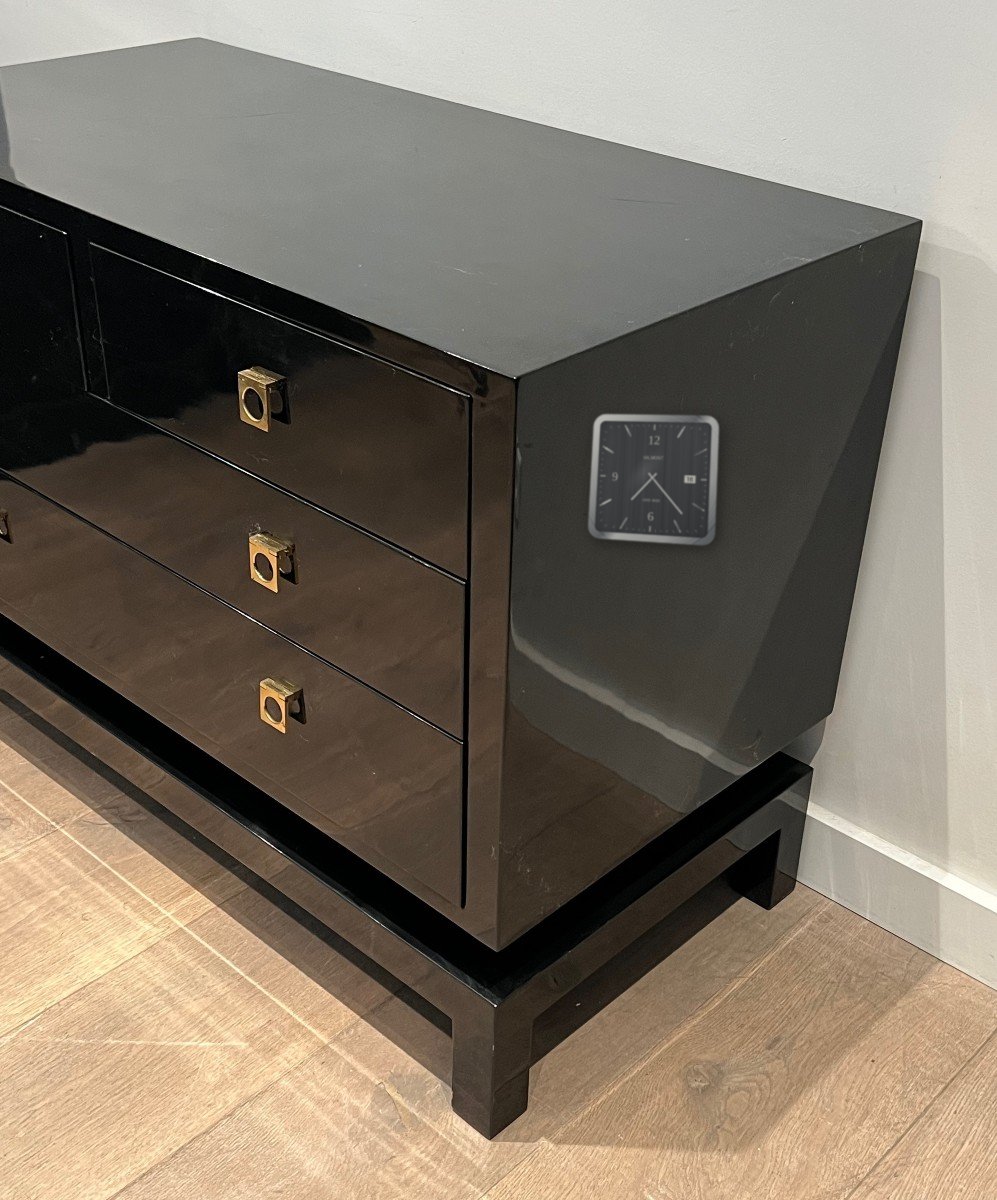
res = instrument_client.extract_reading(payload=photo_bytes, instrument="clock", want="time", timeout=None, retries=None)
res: 7:23
